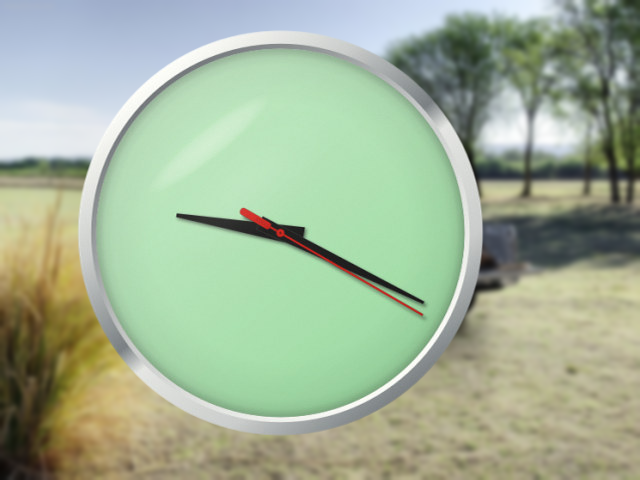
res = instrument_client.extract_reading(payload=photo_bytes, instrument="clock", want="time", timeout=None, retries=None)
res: 9:19:20
